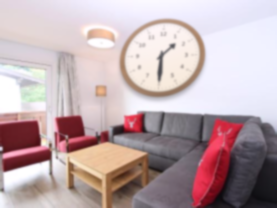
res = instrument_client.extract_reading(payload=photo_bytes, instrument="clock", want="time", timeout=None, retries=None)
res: 1:30
